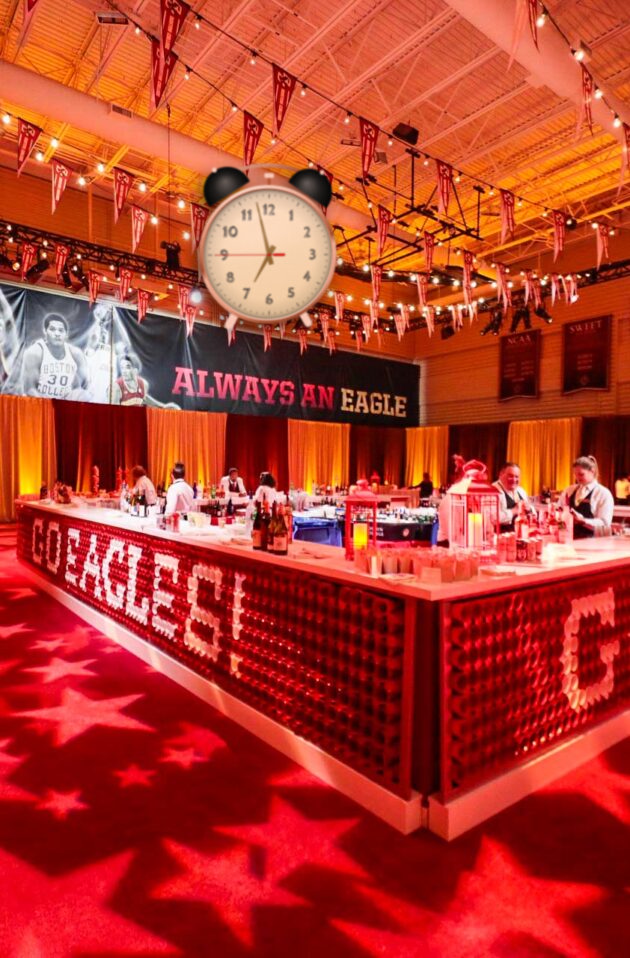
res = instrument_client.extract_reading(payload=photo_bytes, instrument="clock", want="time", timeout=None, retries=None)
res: 6:57:45
